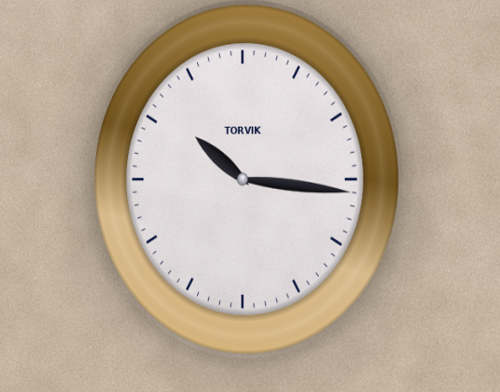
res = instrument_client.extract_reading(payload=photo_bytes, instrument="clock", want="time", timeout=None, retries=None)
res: 10:16
